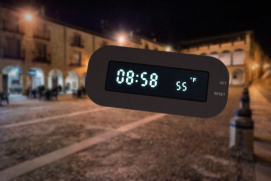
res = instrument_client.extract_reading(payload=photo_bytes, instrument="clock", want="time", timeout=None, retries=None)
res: 8:58
